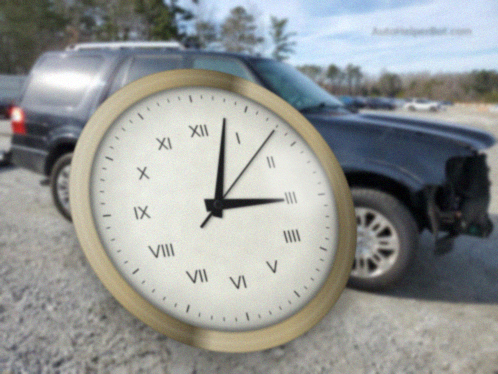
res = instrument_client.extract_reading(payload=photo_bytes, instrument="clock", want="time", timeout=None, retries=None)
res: 3:03:08
